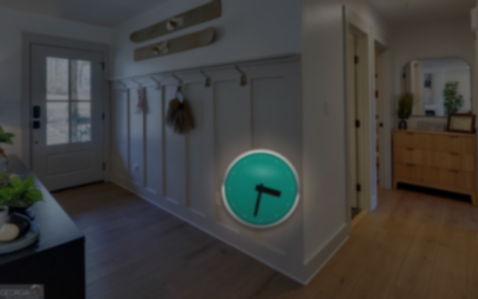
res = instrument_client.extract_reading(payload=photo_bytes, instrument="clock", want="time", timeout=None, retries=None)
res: 3:32
